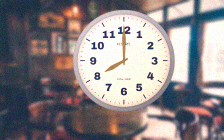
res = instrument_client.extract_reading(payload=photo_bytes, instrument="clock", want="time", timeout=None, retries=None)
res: 8:00
